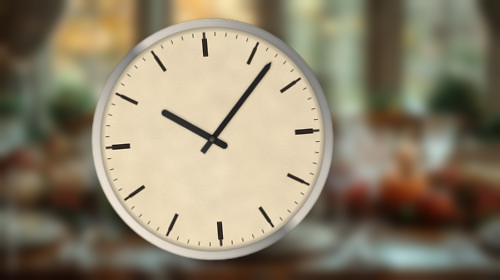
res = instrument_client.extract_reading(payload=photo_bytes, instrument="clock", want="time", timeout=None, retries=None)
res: 10:07
